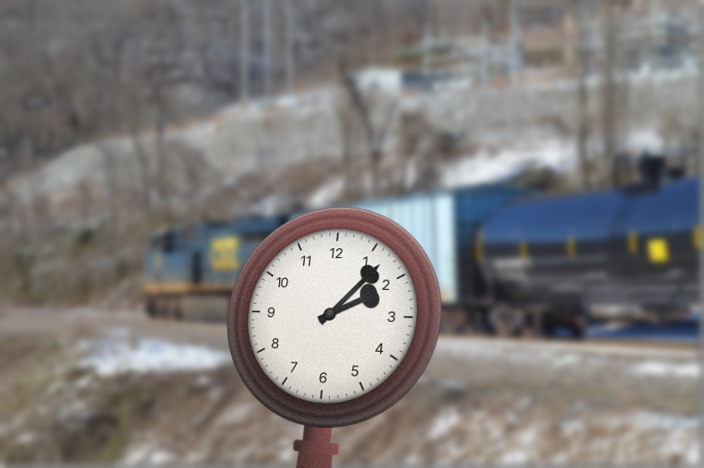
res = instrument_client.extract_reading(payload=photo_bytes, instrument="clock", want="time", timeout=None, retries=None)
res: 2:07
